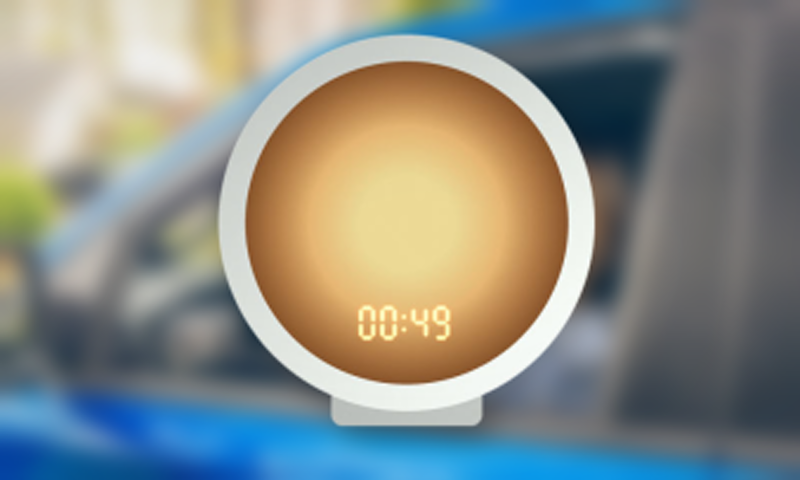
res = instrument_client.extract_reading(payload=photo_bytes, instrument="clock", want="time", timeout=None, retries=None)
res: 0:49
